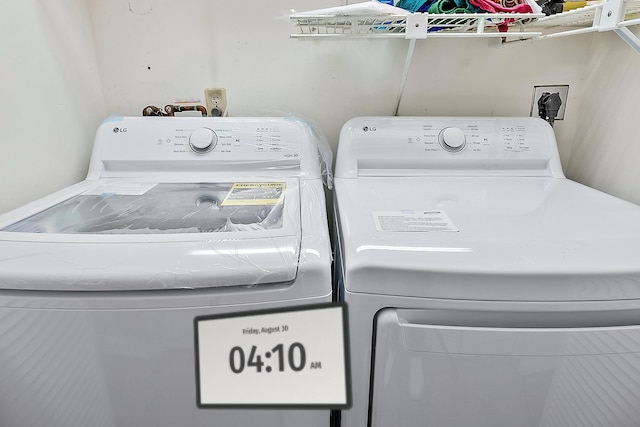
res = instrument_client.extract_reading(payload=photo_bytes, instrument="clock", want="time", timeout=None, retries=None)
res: 4:10
